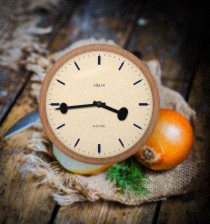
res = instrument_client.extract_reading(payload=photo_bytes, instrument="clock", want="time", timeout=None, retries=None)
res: 3:44
